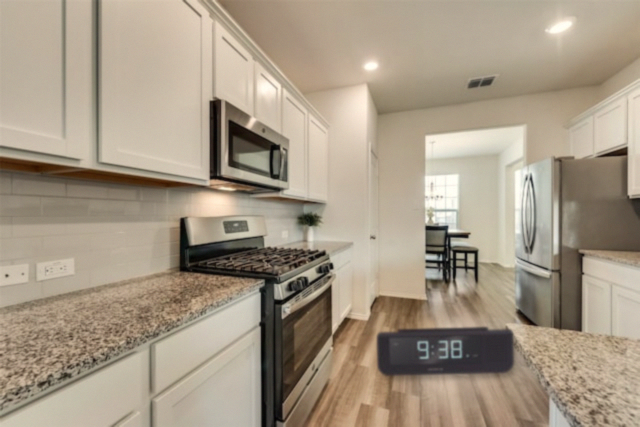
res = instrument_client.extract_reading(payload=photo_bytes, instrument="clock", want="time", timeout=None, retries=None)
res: 9:38
